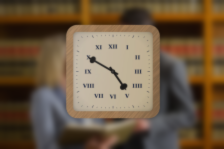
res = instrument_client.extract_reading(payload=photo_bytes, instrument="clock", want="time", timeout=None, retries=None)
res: 4:50
